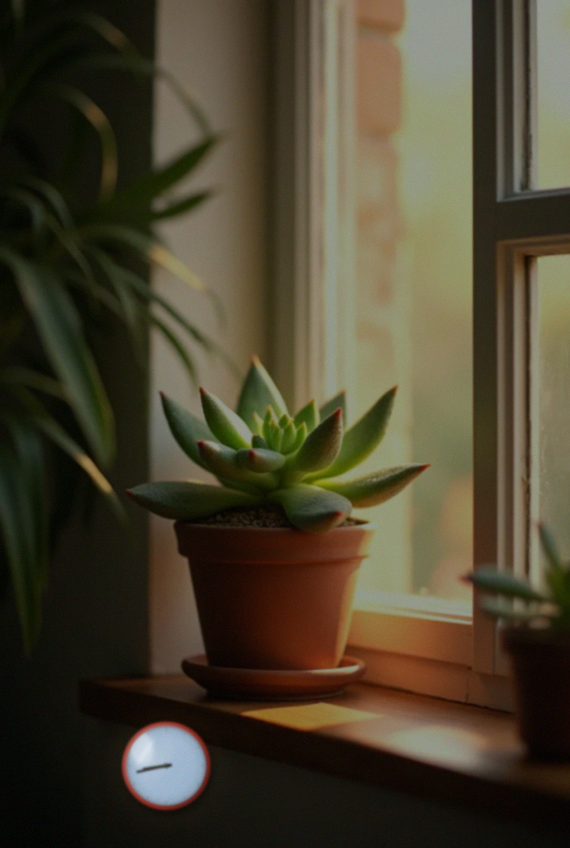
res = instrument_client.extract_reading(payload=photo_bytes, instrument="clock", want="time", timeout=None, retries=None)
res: 8:43
